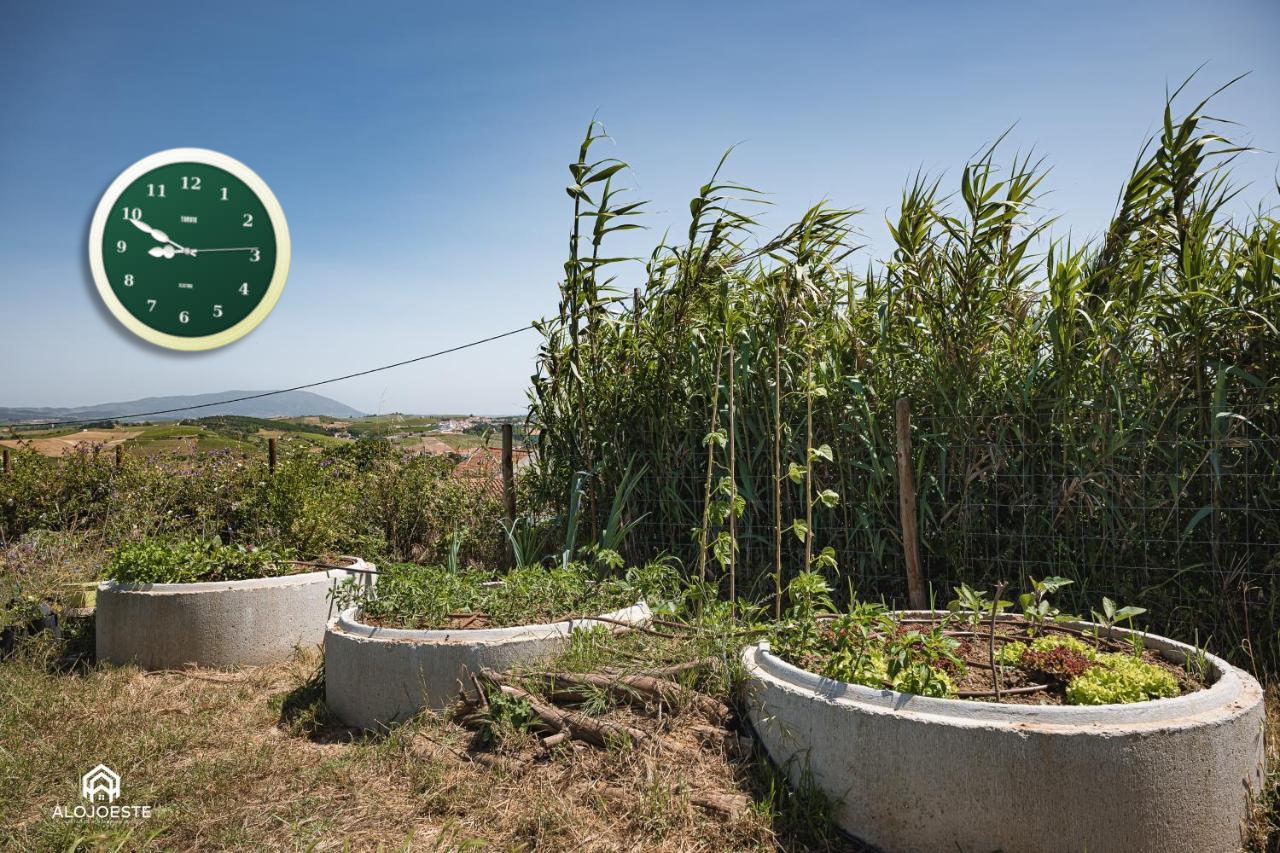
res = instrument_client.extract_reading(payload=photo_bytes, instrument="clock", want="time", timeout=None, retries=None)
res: 8:49:14
